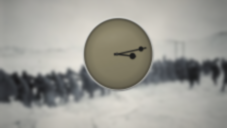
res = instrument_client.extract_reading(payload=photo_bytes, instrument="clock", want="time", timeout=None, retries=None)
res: 3:13
